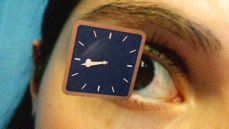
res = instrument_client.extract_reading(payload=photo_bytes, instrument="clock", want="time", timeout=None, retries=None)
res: 8:43
